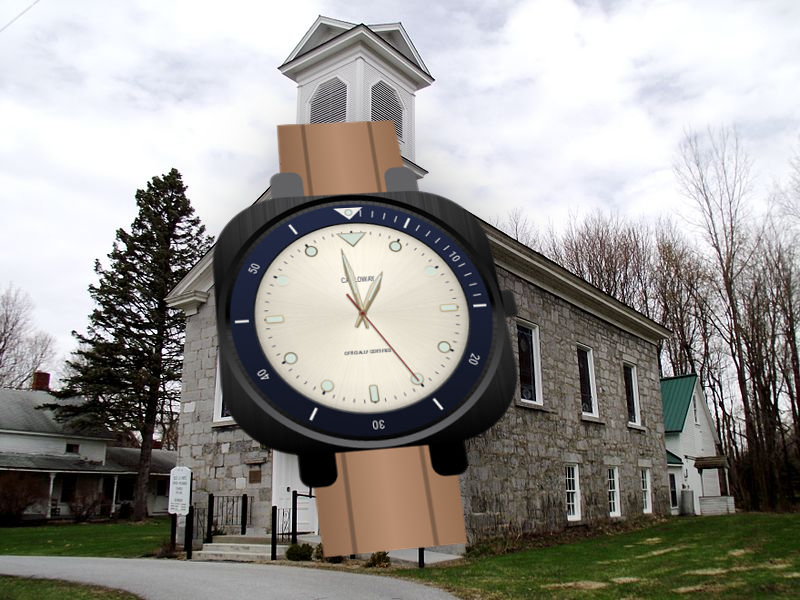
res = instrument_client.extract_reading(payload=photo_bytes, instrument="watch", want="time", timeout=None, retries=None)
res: 12:58:25
